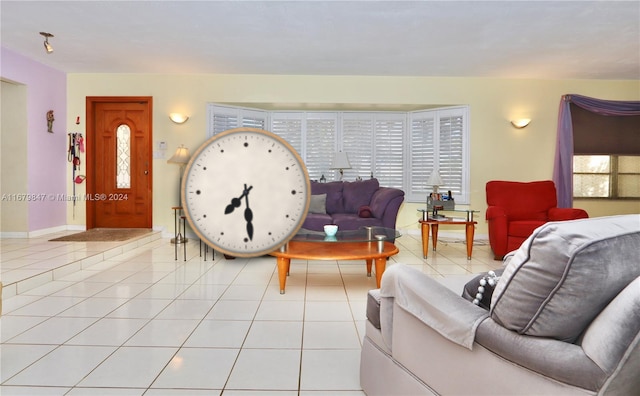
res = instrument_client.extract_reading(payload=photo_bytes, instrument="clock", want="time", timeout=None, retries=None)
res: 7:29
